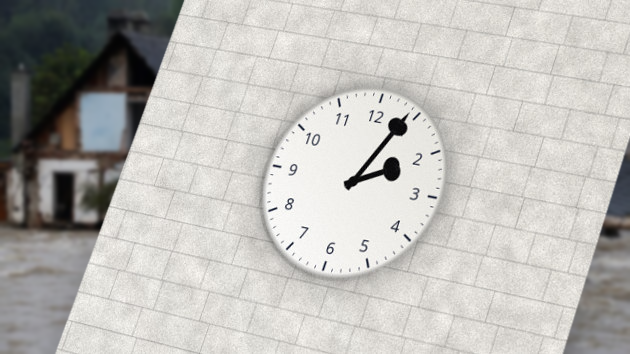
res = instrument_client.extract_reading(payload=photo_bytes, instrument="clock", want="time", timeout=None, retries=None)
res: 2:04
